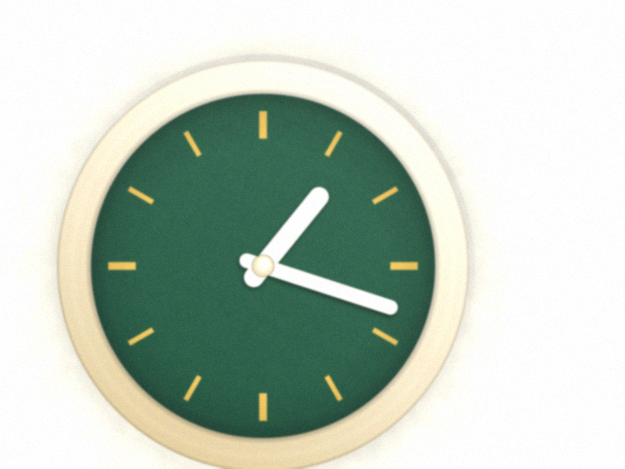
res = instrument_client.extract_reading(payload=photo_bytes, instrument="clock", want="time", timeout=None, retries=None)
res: 1:18
